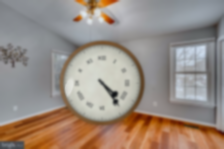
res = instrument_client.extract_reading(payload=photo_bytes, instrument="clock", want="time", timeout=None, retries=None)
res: 4:24
